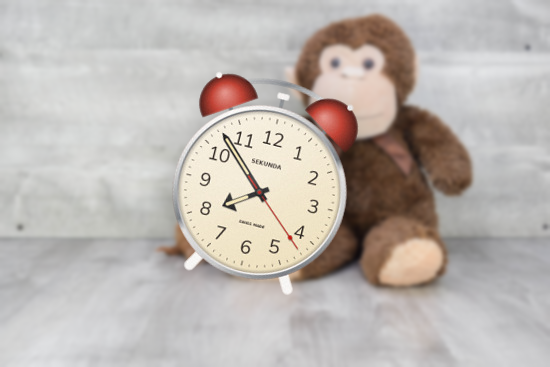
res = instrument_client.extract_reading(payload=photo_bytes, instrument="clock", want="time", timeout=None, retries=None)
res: 7:52:22
